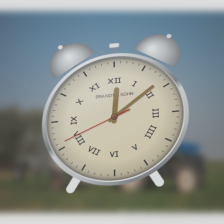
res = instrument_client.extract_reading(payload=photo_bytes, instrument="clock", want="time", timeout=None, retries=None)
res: 12:08:41
